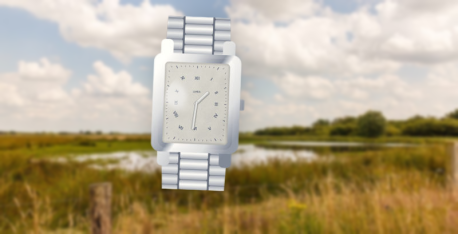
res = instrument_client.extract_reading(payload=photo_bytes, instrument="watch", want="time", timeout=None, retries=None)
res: 1:31
